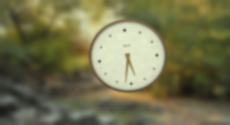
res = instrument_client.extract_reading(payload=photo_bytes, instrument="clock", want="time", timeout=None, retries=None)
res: 5:32
